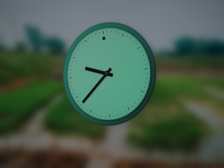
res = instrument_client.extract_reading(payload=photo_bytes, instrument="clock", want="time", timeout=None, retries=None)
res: 9:38
